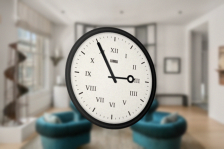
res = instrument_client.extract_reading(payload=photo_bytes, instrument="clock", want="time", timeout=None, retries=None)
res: 2:55
